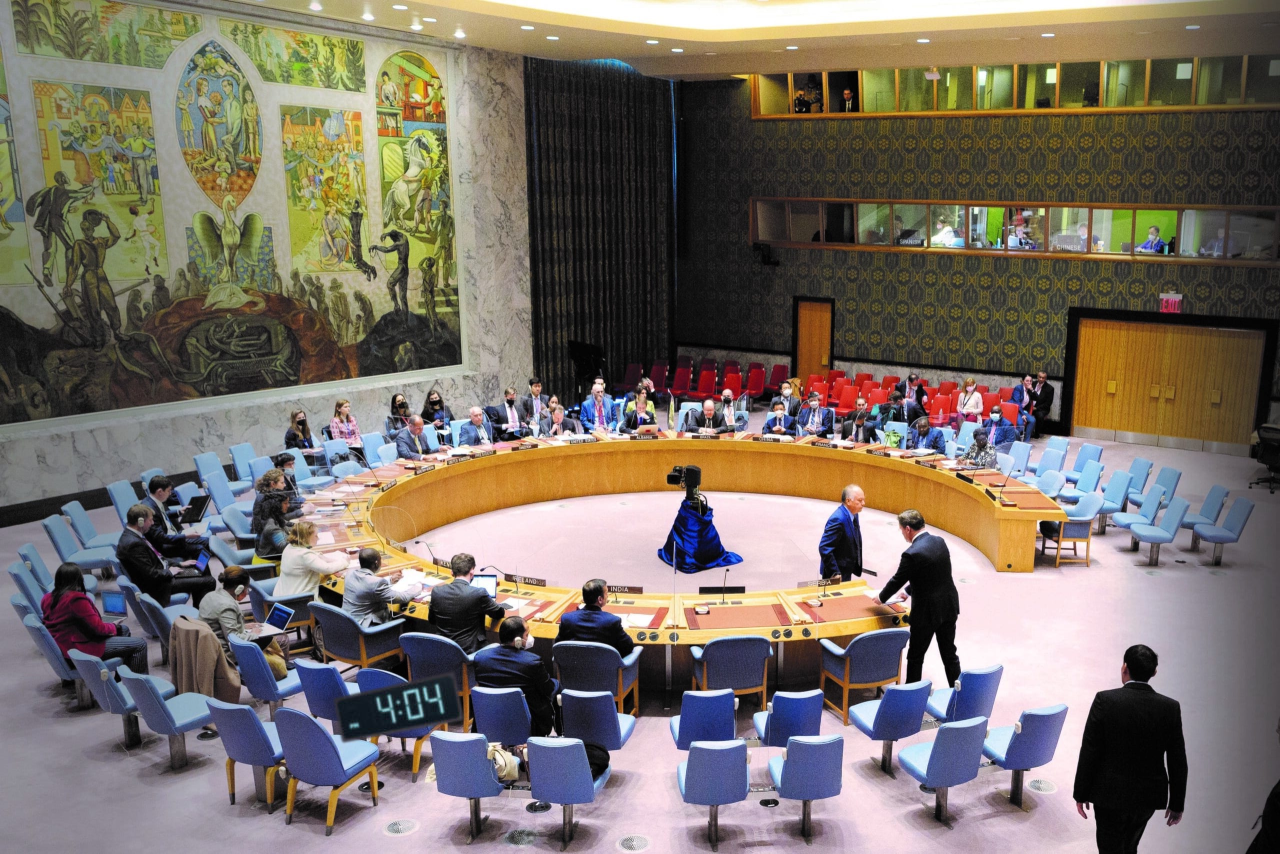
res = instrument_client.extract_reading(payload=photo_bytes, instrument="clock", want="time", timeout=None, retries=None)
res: 4:04
